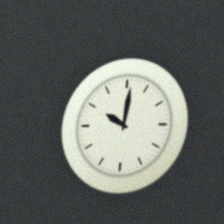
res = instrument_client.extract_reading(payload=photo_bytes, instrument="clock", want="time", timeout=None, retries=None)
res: 10:01
